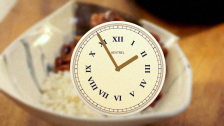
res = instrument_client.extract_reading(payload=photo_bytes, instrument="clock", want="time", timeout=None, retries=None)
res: 1:55
